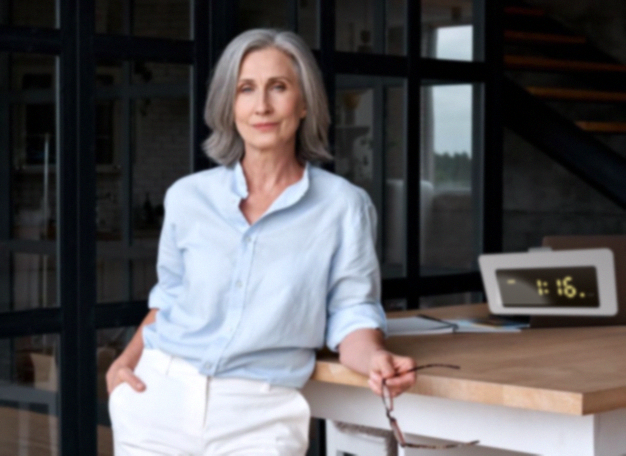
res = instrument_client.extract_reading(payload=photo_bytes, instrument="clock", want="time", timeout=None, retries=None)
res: 1:16
